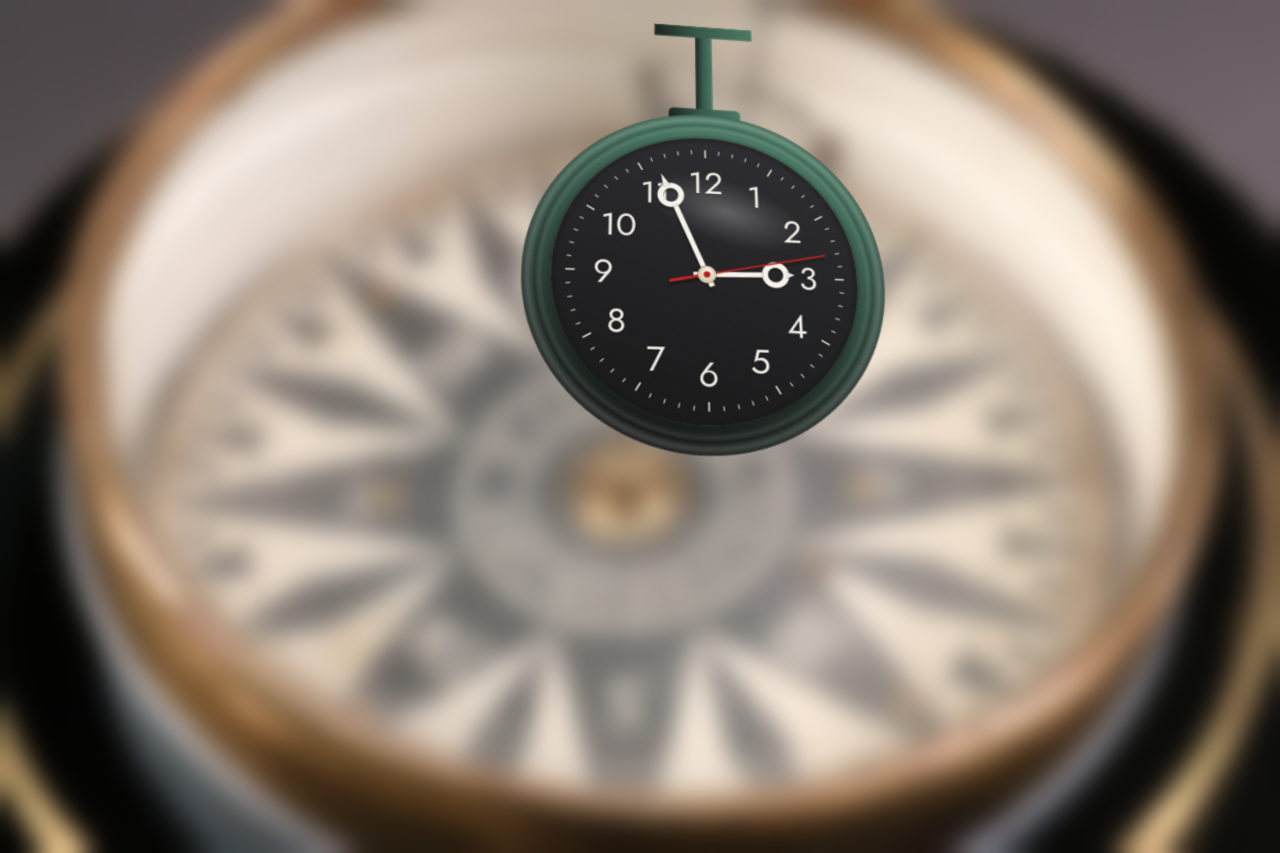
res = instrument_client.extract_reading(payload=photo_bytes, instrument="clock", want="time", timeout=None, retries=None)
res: 2:56:13
